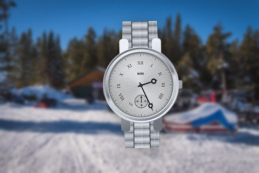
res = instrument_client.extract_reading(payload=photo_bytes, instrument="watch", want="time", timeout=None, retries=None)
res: 2:26
